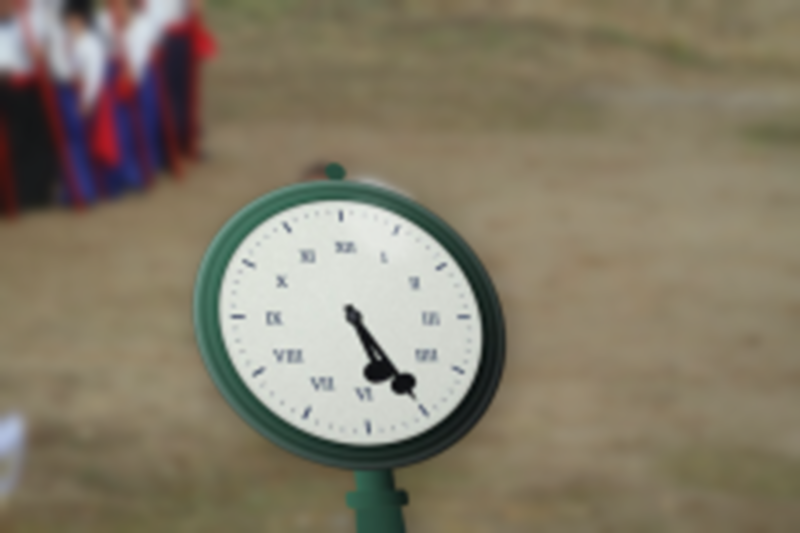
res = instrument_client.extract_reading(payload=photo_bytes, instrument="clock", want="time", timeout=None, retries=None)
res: 5:25
